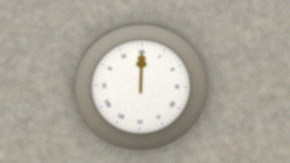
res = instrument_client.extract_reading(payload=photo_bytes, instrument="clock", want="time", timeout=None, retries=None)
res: 12:00
